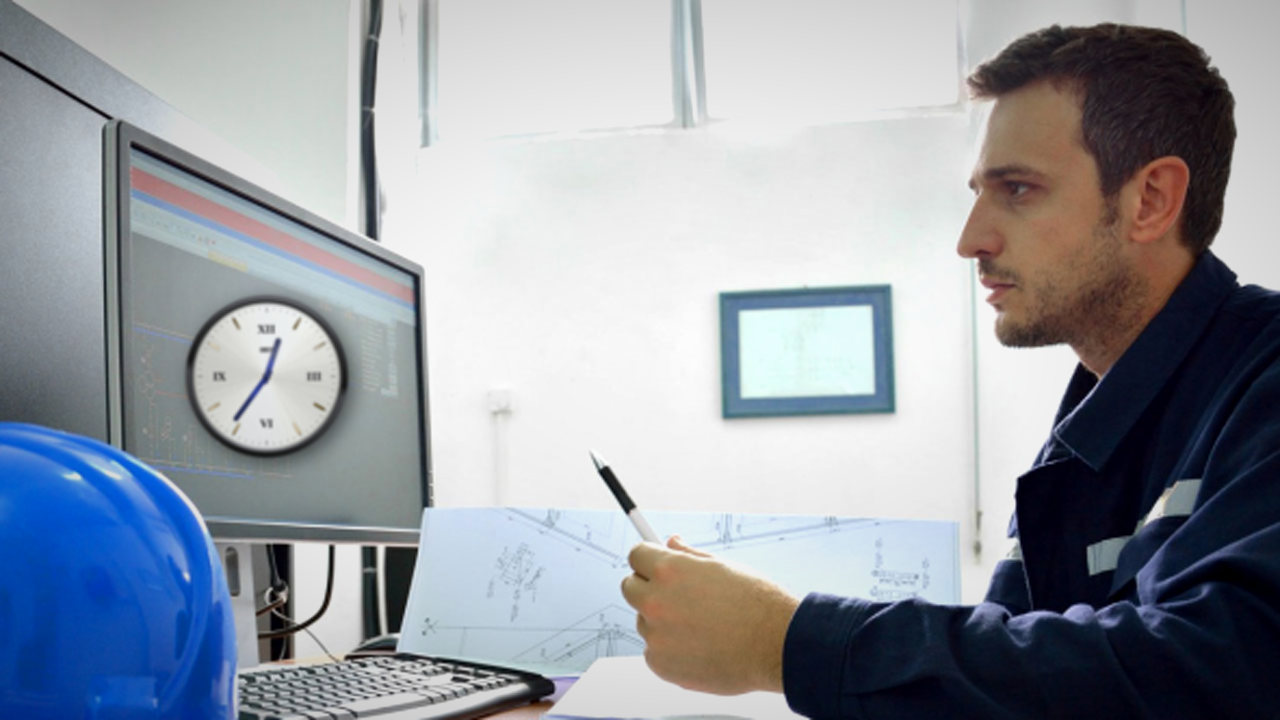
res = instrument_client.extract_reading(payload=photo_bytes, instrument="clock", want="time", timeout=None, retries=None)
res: 12:36
